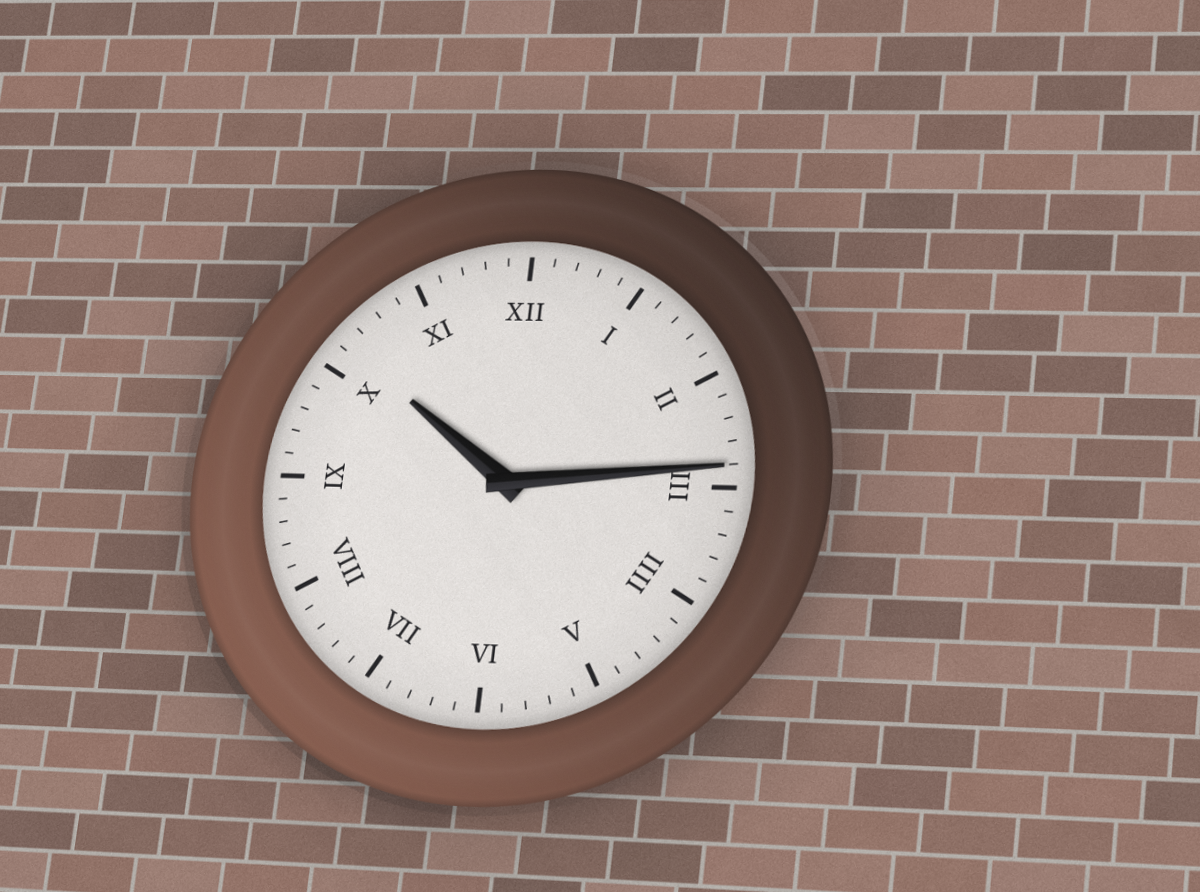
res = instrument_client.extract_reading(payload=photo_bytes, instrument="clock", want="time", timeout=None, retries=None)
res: 10:14
